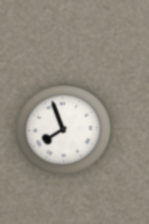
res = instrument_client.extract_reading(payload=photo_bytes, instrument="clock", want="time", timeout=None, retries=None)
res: 7:57
